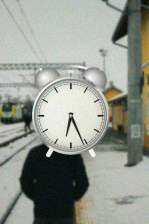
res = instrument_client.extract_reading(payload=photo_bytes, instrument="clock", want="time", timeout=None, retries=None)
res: 6:26
